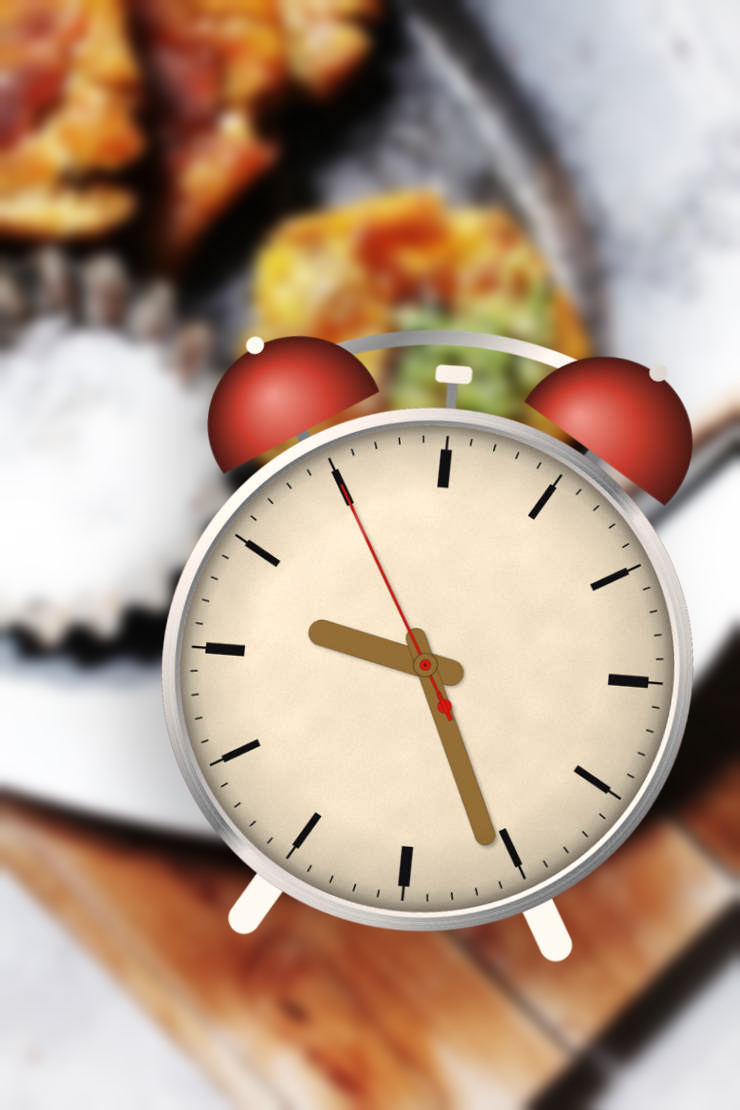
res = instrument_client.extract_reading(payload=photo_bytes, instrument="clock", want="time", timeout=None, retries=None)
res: 9:25:55
